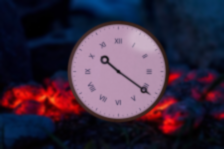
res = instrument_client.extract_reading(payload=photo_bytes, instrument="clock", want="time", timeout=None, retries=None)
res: 10:21
